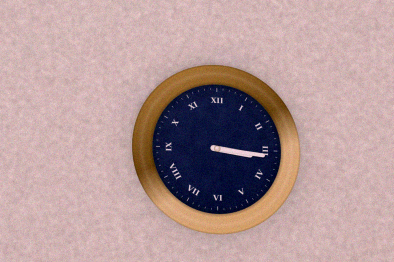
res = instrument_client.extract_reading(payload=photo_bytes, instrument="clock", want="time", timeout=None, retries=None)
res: 3:16
